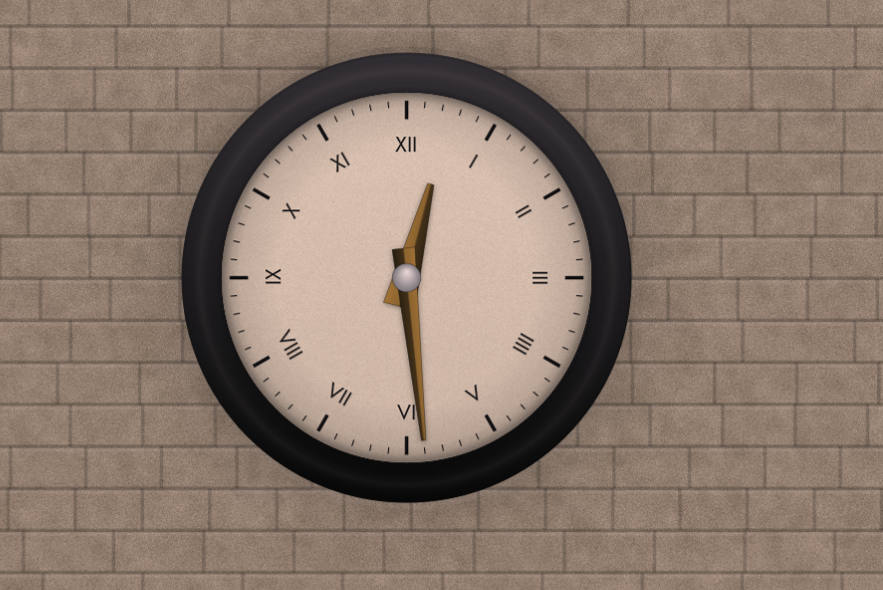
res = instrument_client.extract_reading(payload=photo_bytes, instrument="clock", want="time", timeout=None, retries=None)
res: 12:29
